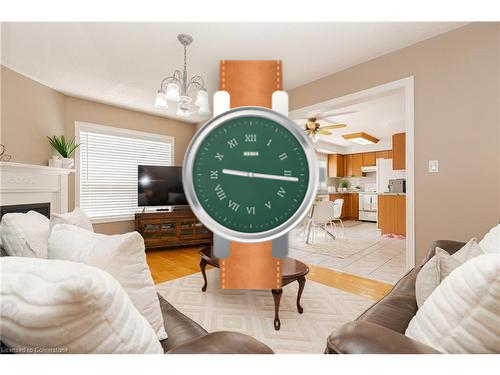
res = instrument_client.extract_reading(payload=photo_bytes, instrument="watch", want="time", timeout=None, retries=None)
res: 9:16
